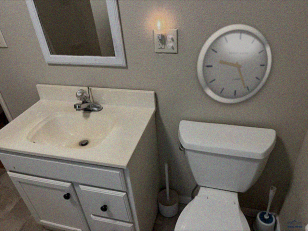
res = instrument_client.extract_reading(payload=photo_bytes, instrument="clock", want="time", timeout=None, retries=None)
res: 9:26
